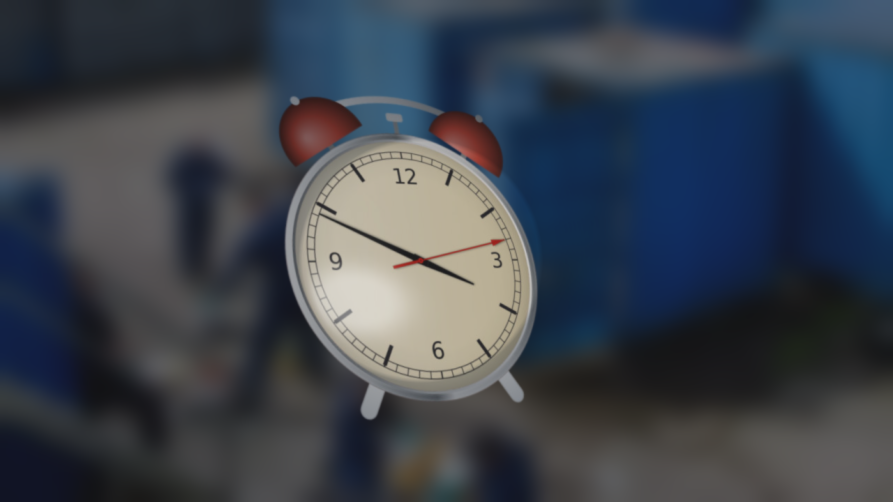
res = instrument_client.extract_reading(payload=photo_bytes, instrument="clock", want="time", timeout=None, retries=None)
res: 3:49:13
